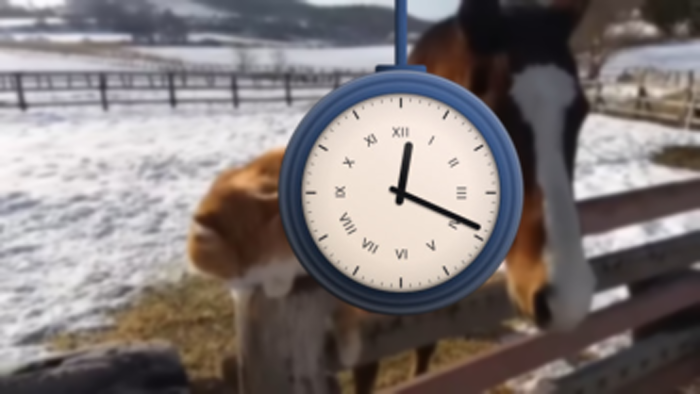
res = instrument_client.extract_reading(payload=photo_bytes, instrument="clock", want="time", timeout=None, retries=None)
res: 12:19
